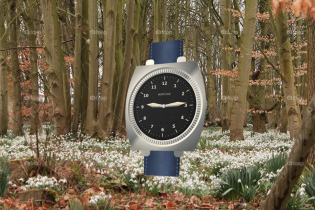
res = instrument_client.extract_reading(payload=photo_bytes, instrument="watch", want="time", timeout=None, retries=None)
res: 9:14
